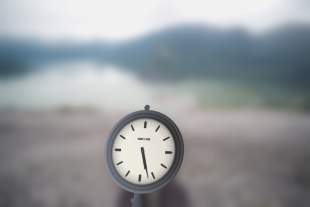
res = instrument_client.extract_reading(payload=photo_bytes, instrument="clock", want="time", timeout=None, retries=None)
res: 5:27
